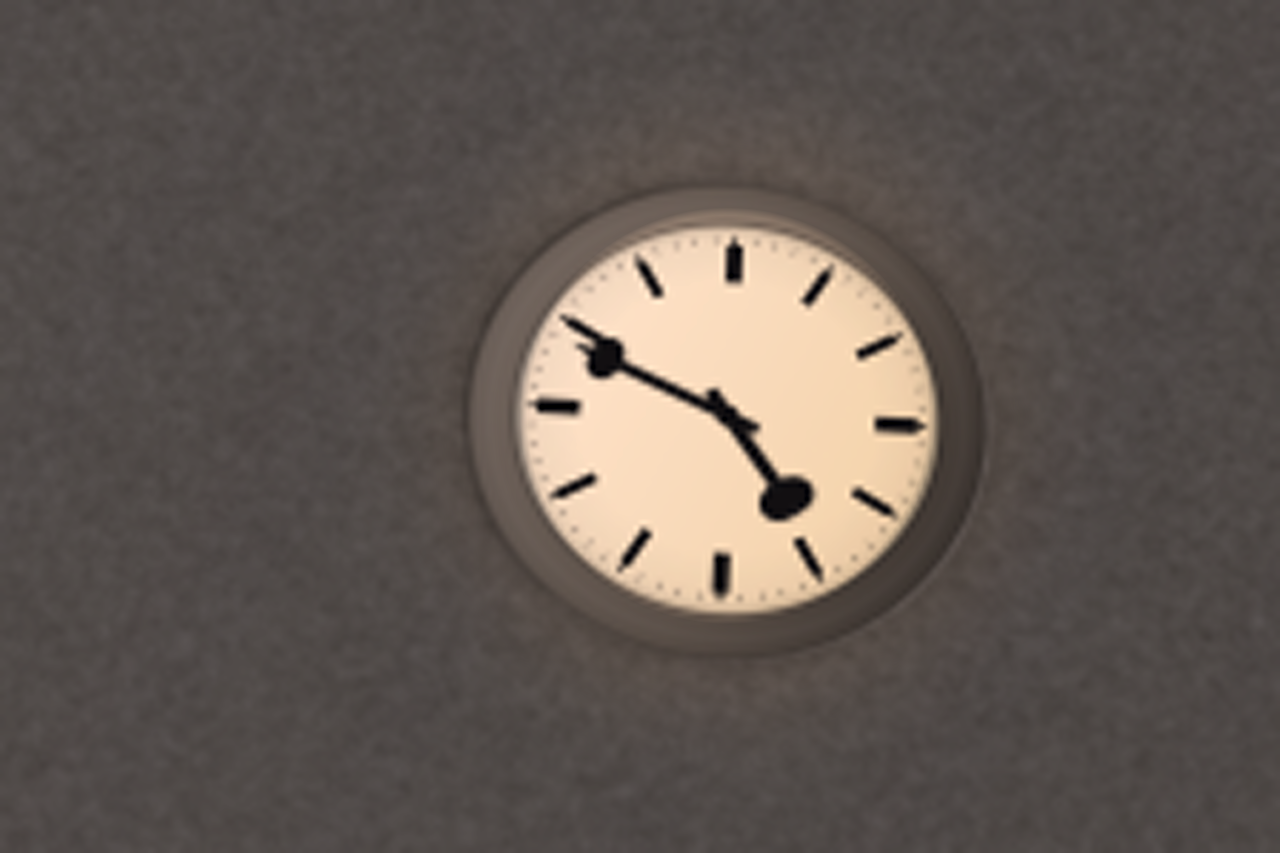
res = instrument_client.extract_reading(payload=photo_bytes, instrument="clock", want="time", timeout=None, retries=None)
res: 4:49
